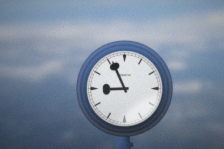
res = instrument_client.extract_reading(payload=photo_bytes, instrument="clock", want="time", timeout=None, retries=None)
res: 8:56
